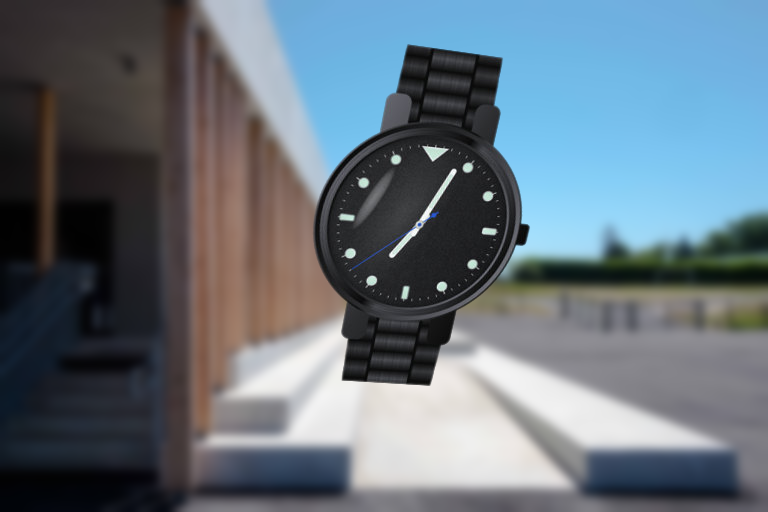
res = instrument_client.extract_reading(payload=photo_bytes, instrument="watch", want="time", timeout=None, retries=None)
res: 7:03:38
